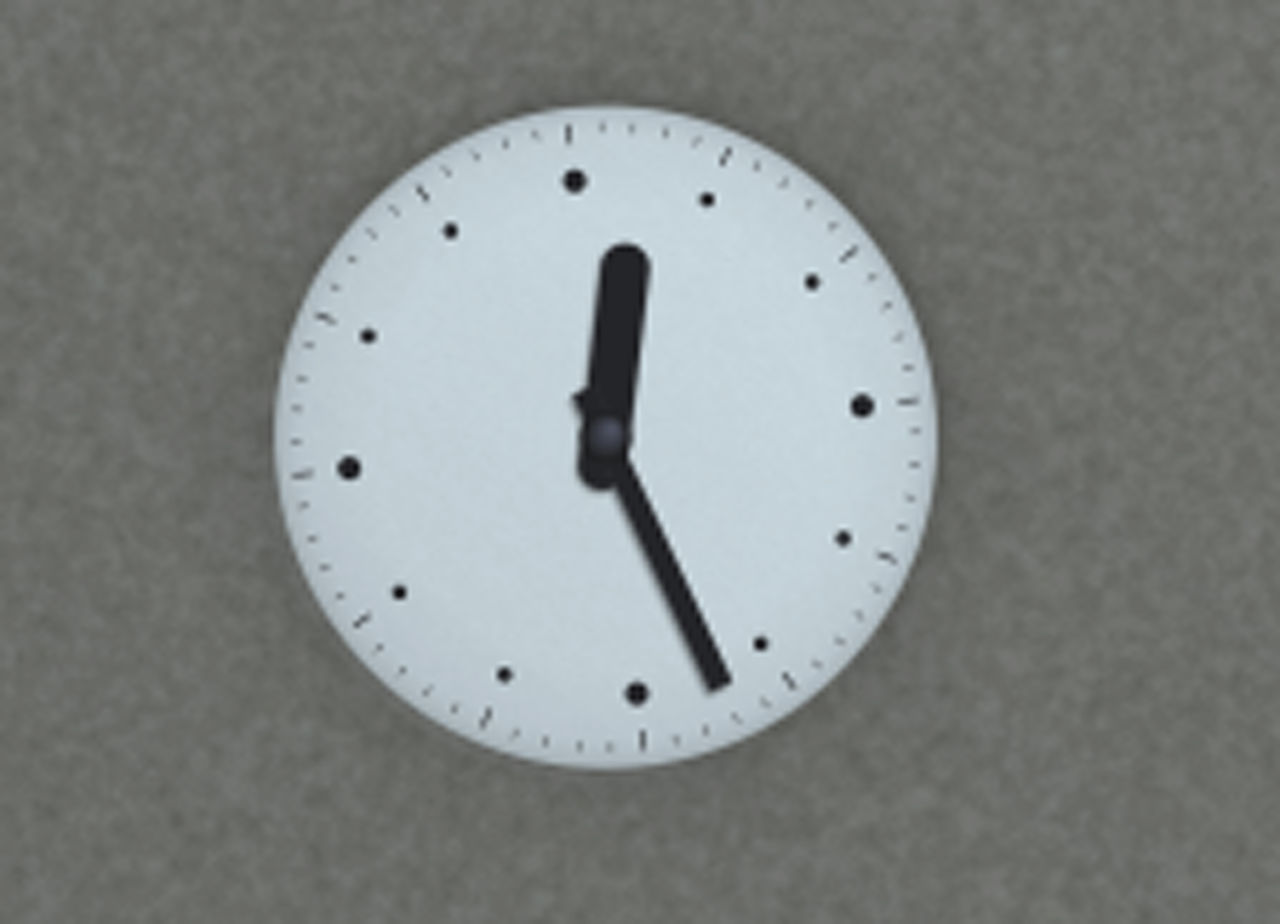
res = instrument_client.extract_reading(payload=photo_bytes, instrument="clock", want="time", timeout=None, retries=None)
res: 12:27
